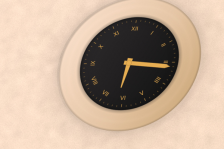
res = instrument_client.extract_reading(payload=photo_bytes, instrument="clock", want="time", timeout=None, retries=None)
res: 6:16
